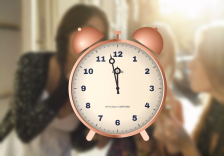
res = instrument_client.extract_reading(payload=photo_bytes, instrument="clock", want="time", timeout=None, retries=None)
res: 11:58
